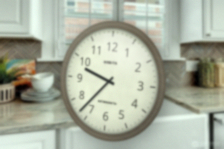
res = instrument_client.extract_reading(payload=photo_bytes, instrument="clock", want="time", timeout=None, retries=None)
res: 9:37
